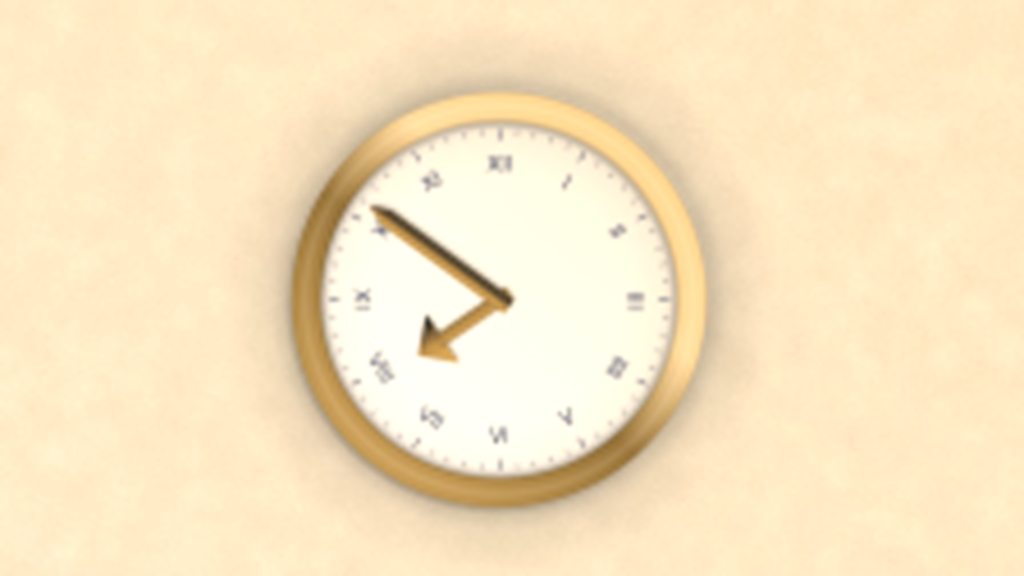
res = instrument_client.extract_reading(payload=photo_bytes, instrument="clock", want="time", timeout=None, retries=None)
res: 7:51
